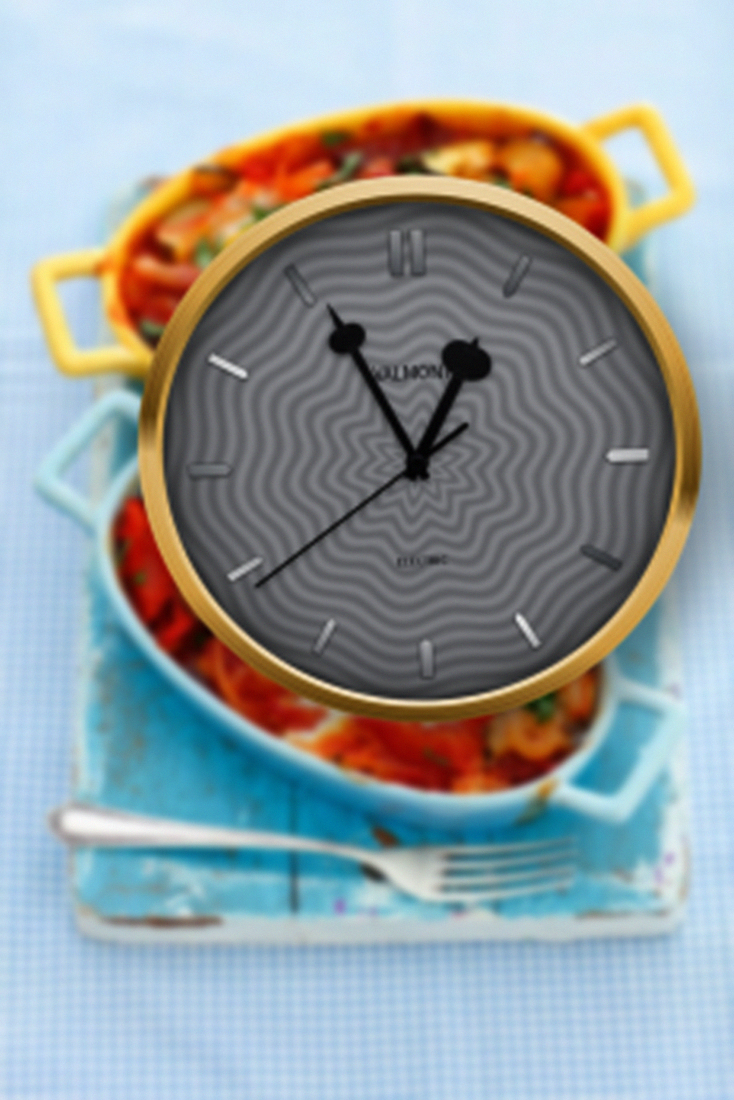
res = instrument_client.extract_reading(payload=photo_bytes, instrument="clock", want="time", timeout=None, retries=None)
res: 12:55:39
